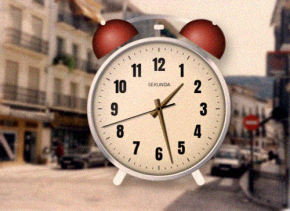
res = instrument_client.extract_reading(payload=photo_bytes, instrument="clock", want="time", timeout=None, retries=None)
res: 1:27:42
